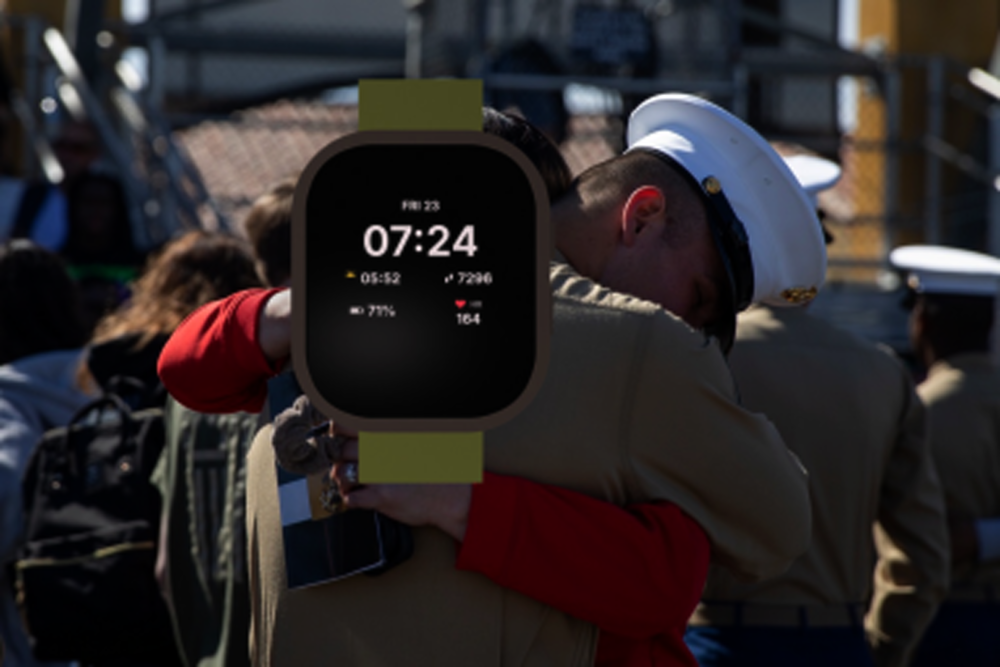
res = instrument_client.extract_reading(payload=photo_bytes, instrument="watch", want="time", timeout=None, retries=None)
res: 7:24
